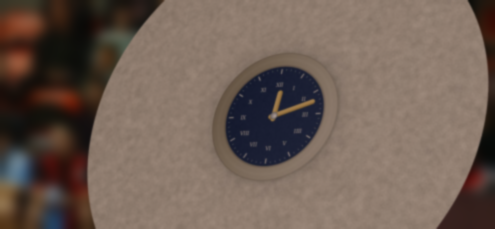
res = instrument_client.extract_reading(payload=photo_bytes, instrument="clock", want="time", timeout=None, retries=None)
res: 12:12
